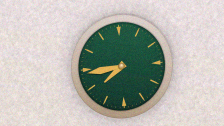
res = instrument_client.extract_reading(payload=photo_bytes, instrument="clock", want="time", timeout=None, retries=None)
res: 7:44
